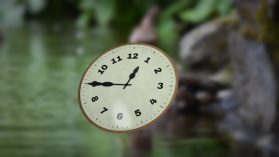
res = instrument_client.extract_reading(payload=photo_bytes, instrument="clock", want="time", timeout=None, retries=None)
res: 12:45
